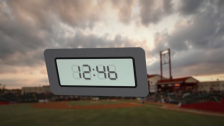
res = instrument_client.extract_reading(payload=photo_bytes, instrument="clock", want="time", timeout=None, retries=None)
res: 12:46
